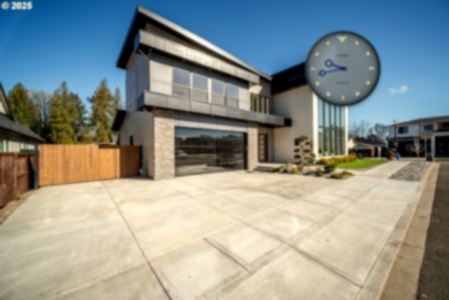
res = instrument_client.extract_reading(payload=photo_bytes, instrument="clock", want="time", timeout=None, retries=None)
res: 9:43
